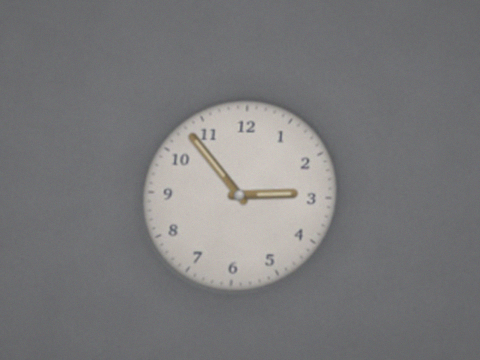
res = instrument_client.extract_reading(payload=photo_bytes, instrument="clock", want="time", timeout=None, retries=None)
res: 2:53
